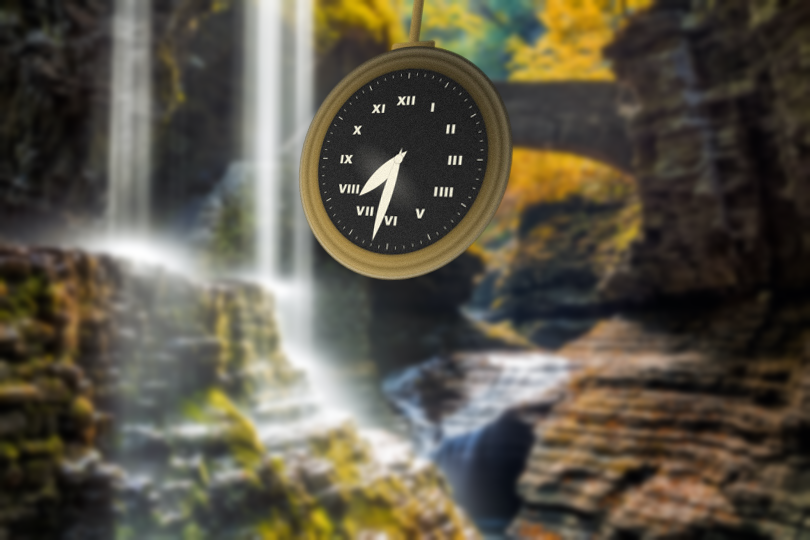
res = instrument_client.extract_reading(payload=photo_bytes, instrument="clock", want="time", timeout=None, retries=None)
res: 7:32
